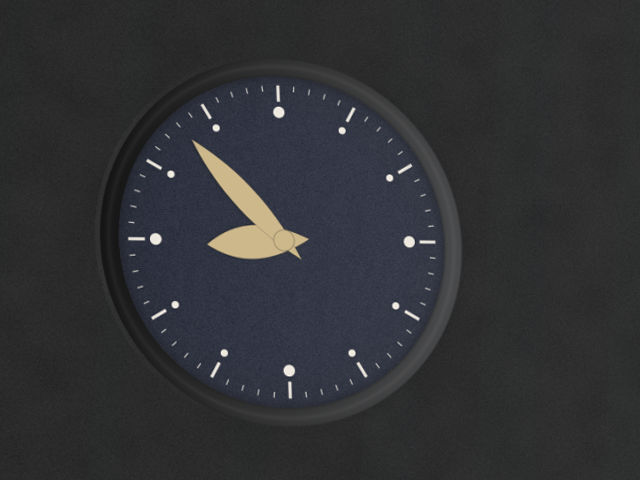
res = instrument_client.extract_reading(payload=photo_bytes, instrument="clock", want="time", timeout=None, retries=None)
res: 8:53
